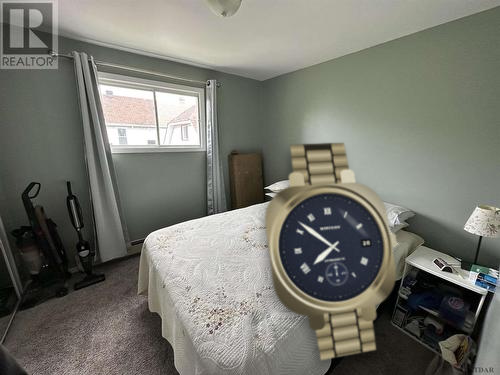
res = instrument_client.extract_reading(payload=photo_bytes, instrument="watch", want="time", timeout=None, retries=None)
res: 7:52
